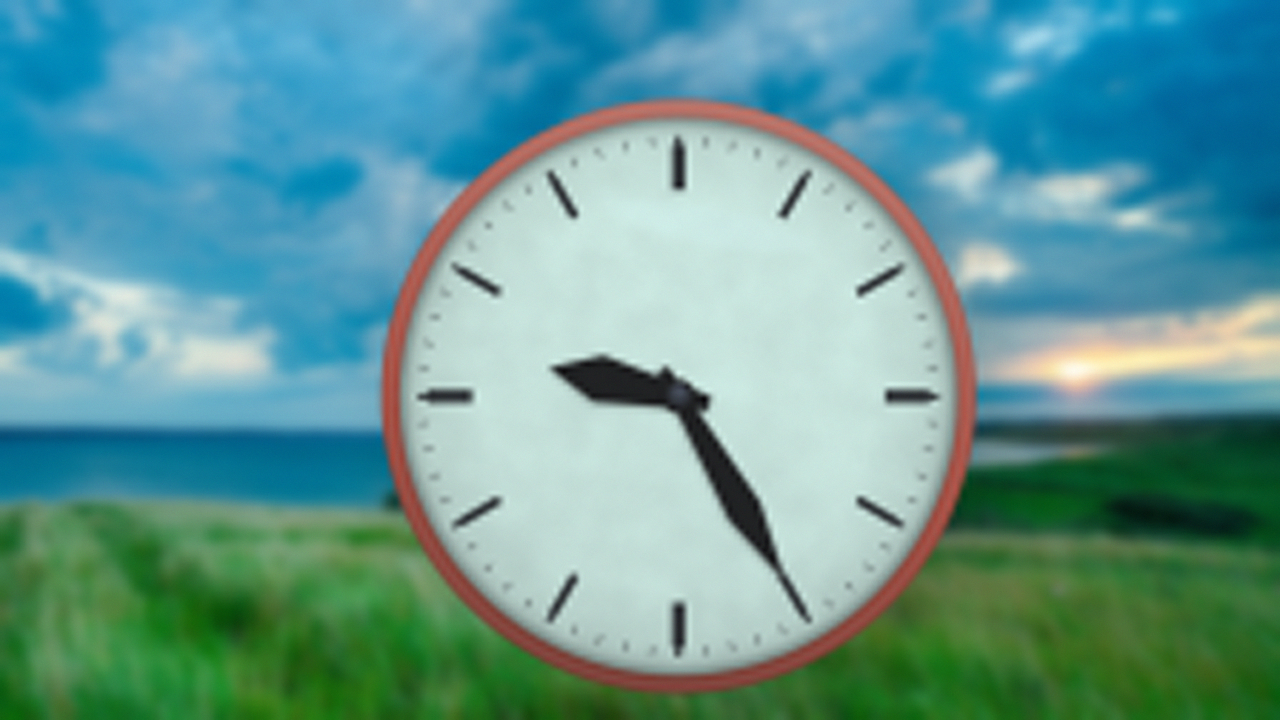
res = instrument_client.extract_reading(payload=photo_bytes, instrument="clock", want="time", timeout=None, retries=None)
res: 9:25
